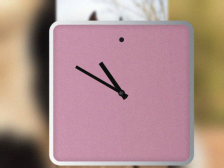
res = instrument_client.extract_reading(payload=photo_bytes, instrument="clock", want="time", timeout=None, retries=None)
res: 10:50
